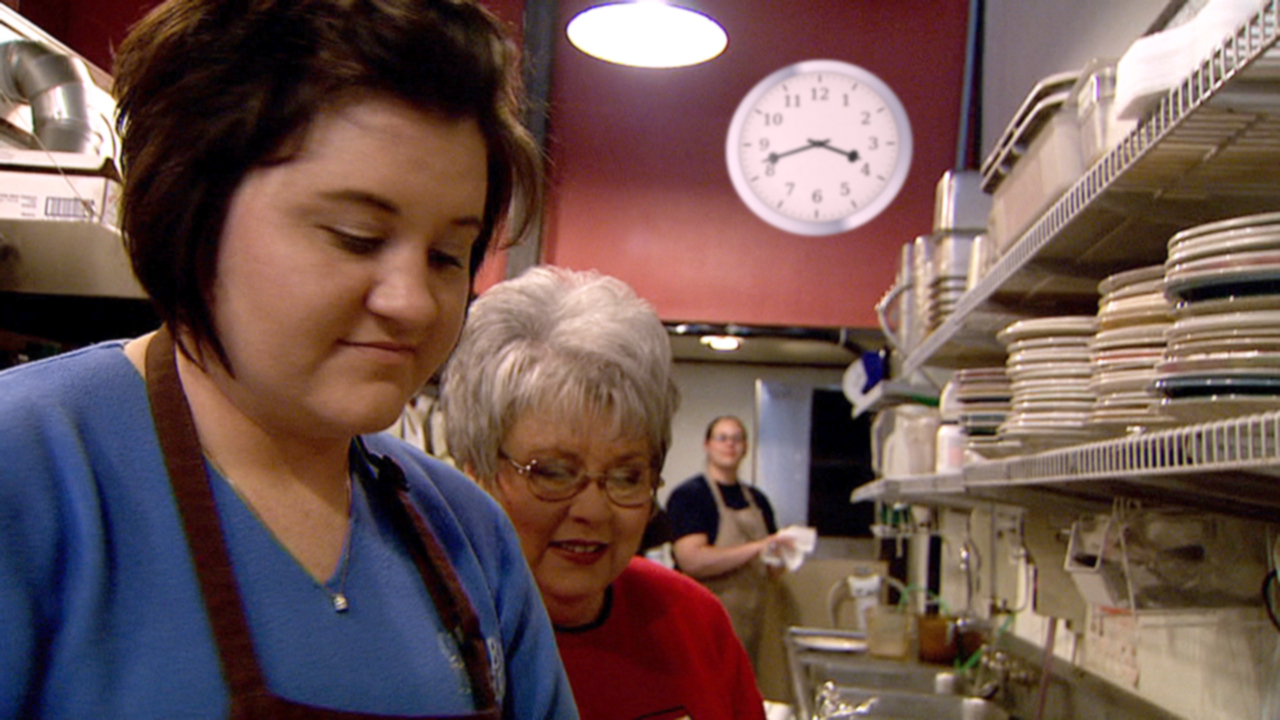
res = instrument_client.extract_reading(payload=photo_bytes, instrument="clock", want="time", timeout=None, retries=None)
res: 3:42
